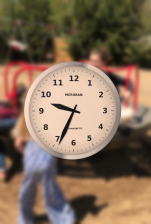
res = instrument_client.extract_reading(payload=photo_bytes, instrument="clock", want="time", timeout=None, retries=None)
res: 9:34
